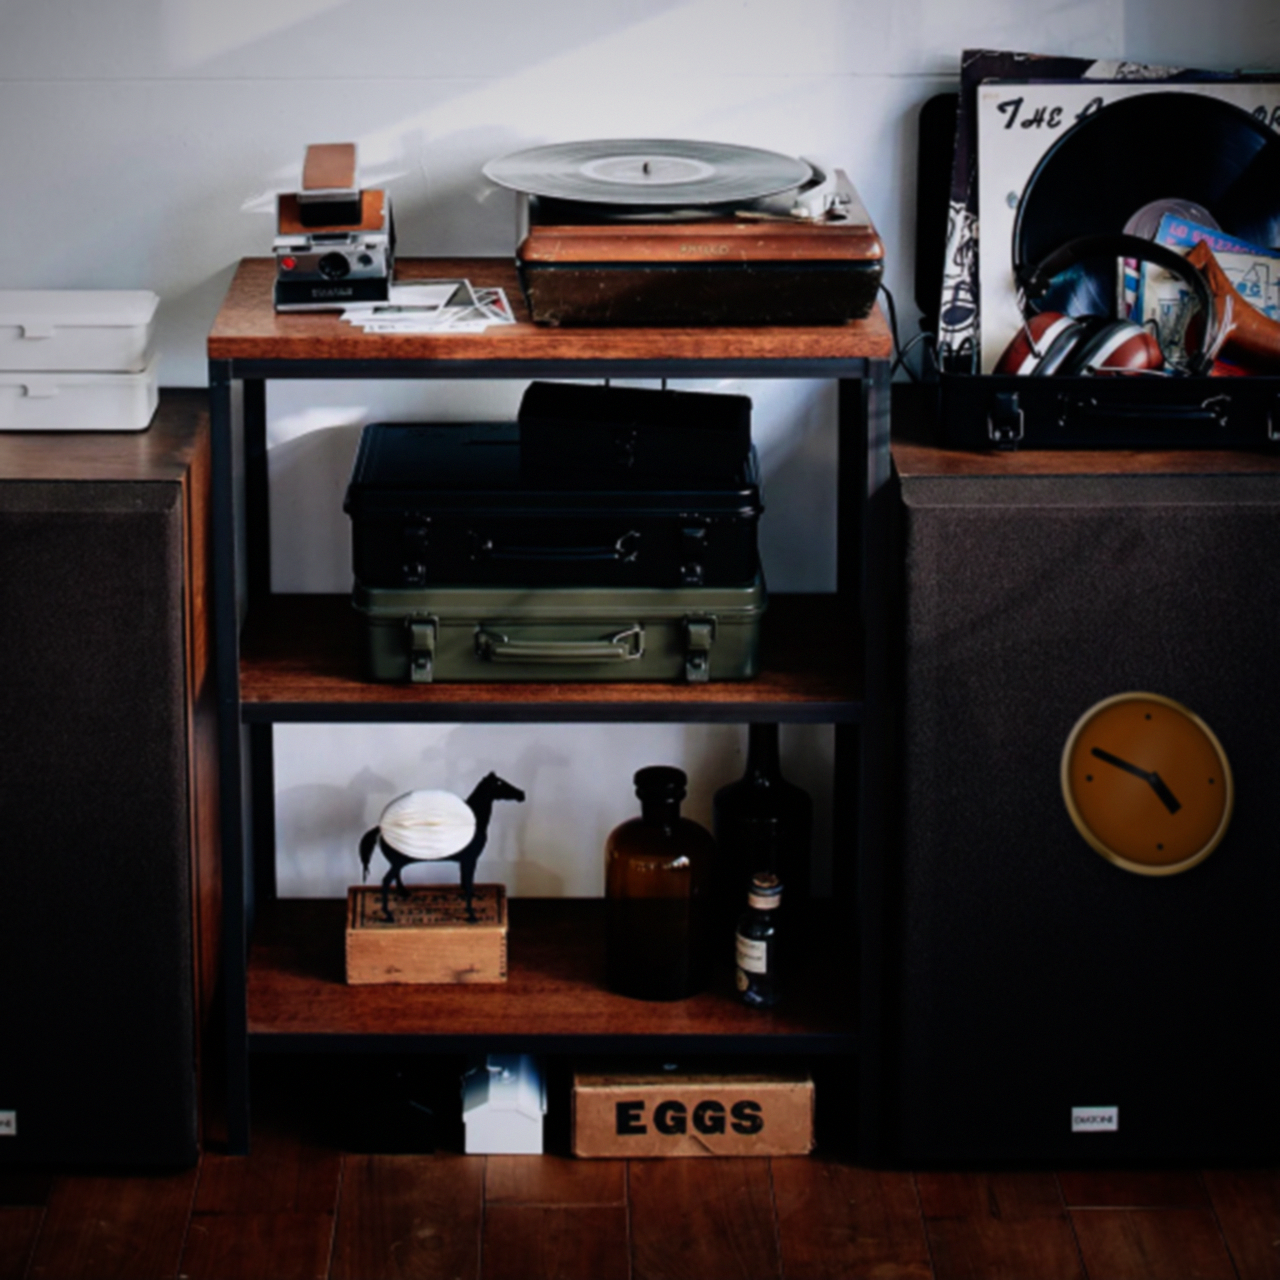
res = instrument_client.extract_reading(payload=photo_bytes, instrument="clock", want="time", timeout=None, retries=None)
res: 4:49
